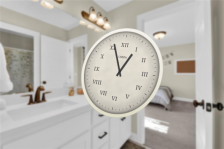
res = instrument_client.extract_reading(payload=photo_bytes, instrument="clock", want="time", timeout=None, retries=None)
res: 12:56
